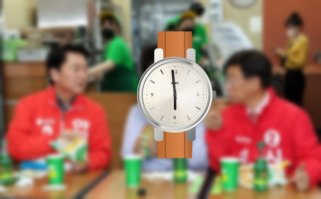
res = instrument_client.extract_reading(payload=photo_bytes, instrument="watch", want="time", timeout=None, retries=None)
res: 5:59
